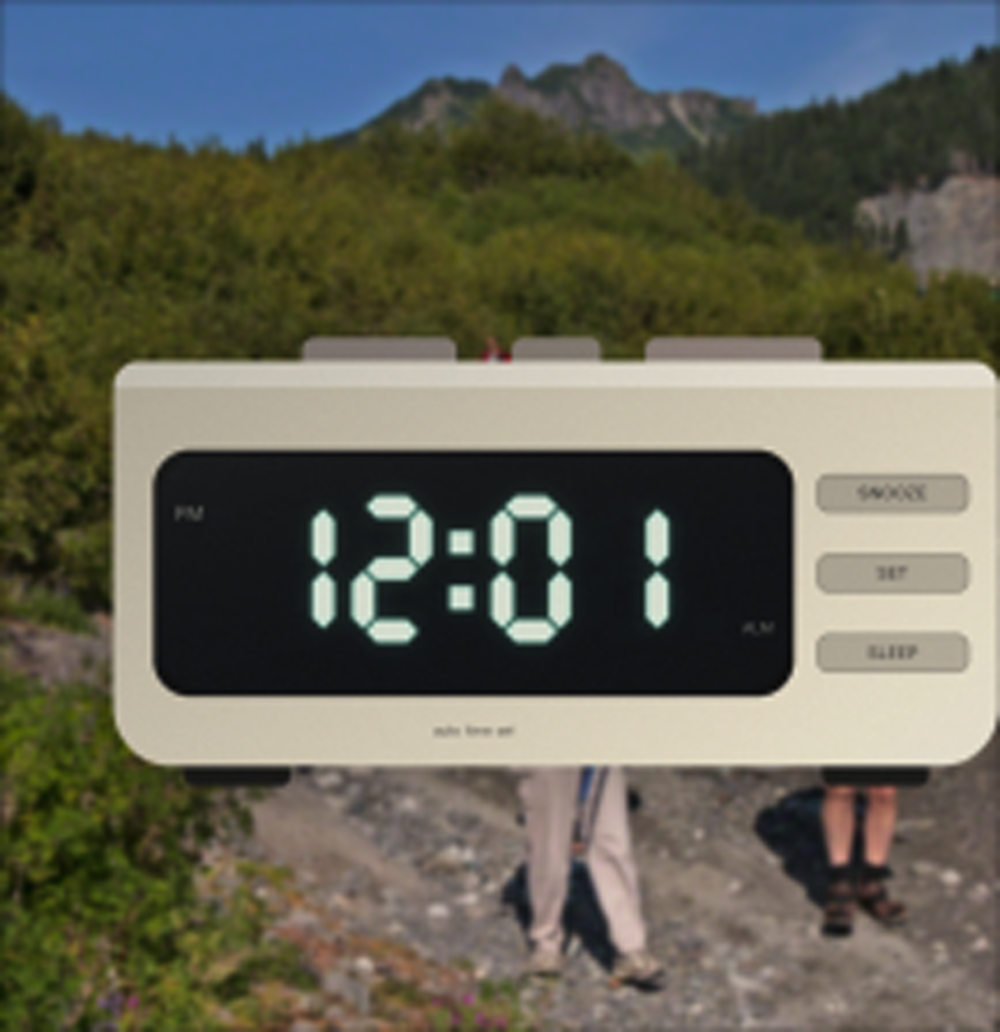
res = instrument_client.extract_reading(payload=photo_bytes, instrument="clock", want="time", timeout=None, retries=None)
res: 12:01
